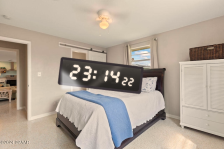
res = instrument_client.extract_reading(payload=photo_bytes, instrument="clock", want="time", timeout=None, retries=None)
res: 23:14:22
